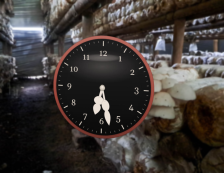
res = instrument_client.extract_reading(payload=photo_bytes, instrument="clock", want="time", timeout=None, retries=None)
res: 6:28
